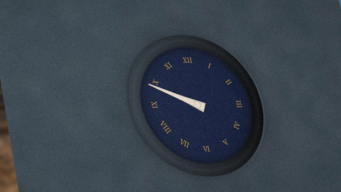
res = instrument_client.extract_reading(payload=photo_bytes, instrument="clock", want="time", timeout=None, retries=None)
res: 9:49
